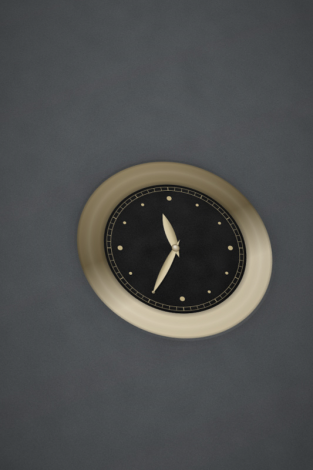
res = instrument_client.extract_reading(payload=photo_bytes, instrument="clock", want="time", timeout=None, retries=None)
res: 11:35
